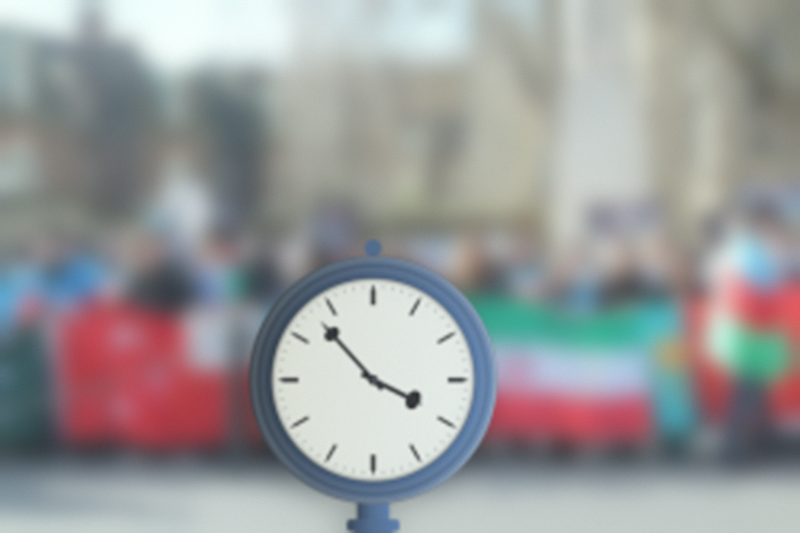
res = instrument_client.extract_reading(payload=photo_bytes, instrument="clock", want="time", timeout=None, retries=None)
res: 3:53
